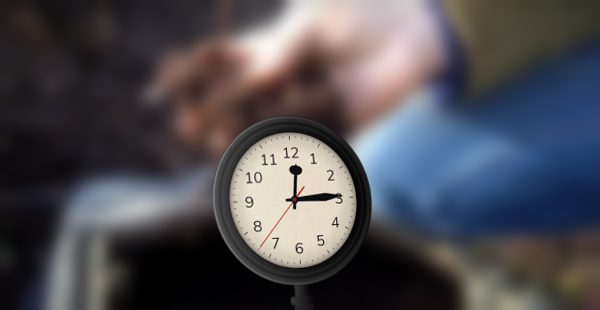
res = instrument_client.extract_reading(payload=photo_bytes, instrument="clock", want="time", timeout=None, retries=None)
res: 12:14:37
